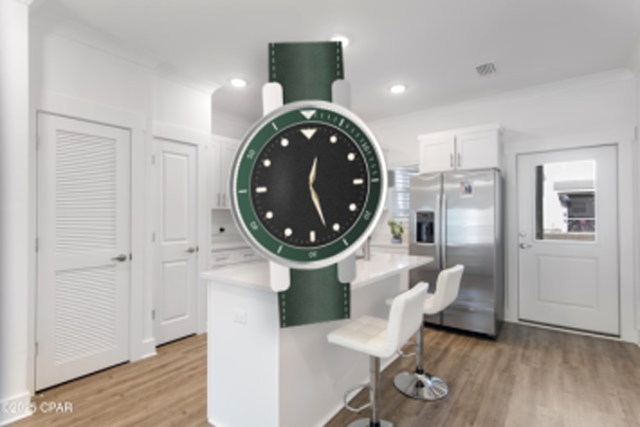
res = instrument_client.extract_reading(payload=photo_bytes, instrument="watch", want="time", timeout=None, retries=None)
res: 12:27
